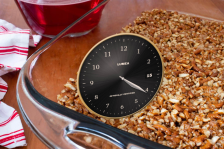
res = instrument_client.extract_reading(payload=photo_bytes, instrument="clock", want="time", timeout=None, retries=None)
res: 4:21
